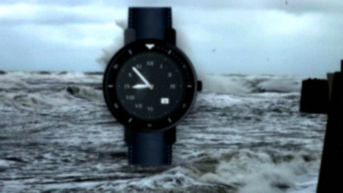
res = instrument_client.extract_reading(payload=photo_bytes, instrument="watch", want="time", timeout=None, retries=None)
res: 8:53
